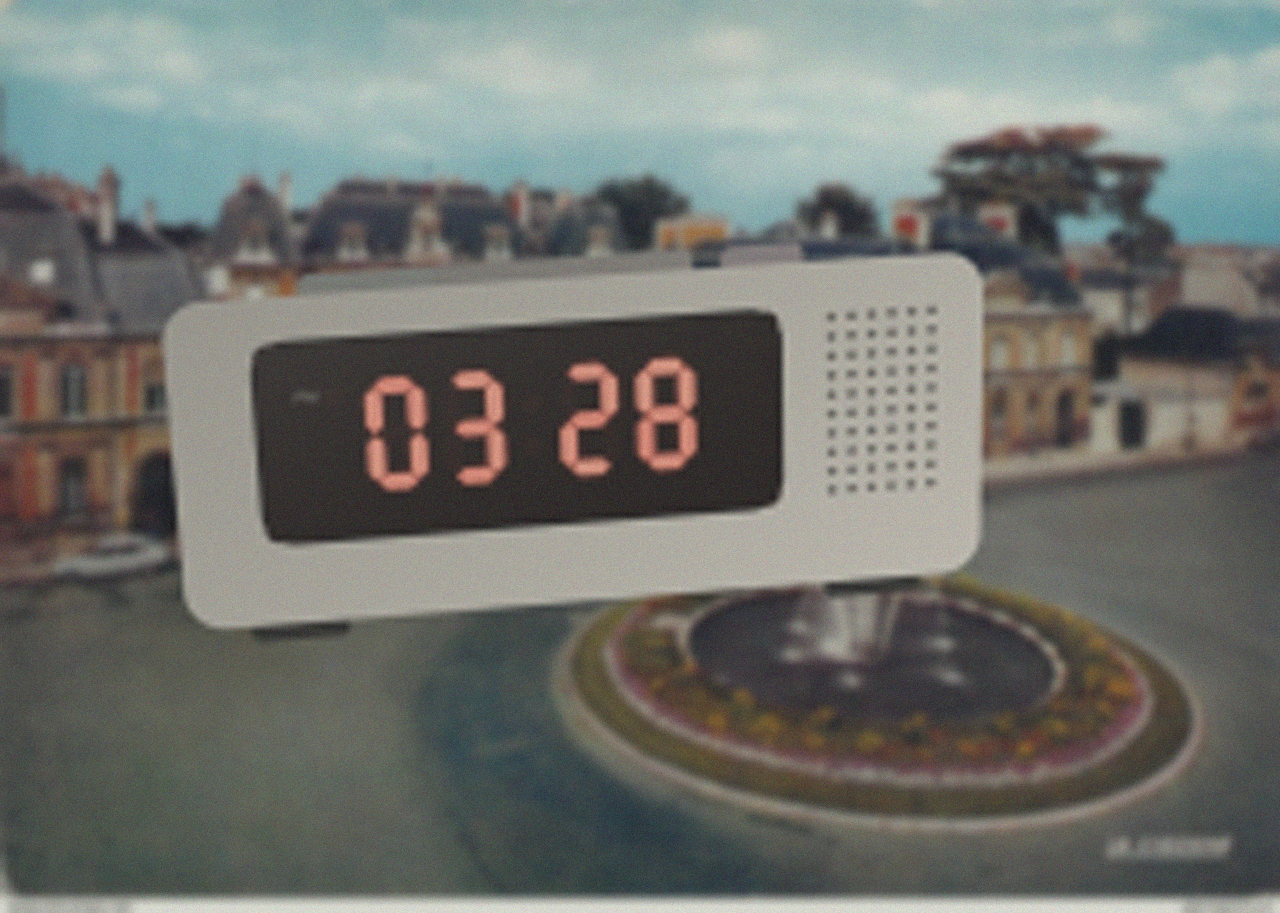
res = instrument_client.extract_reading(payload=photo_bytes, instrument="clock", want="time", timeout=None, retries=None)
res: 3:28
